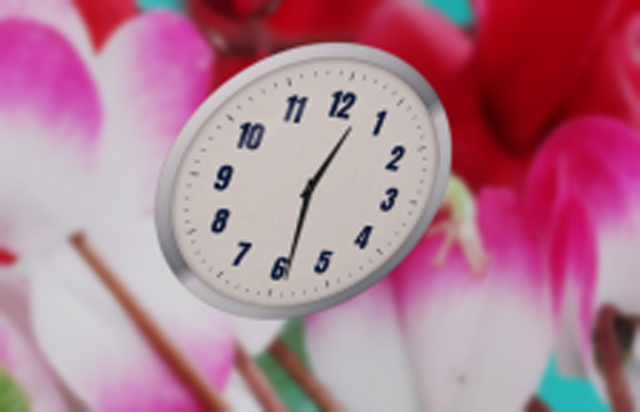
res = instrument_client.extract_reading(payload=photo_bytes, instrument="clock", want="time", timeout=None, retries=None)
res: 12:29
